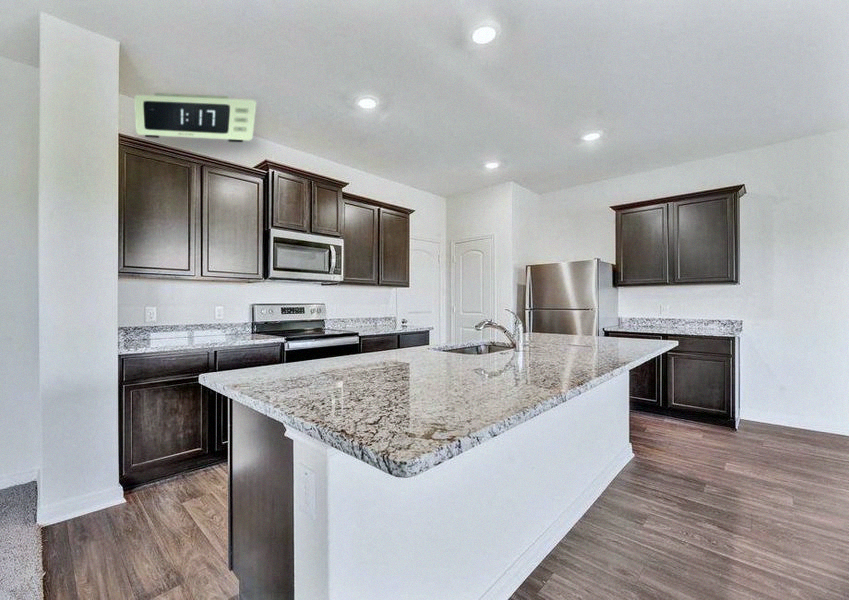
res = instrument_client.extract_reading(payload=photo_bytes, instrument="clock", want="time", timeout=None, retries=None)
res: 1:17
